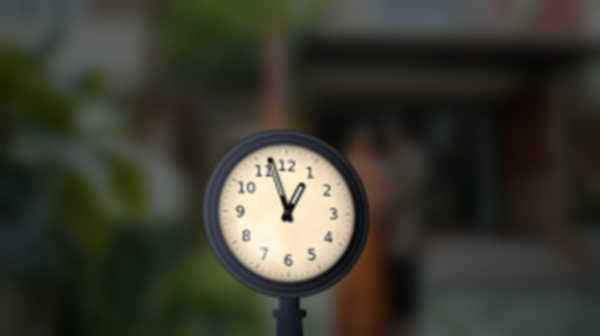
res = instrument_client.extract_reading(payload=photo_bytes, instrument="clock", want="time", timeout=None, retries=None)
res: 12:57
